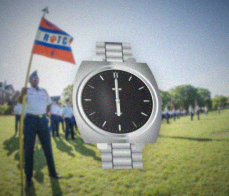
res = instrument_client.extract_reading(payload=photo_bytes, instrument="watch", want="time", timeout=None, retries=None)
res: 6:00
